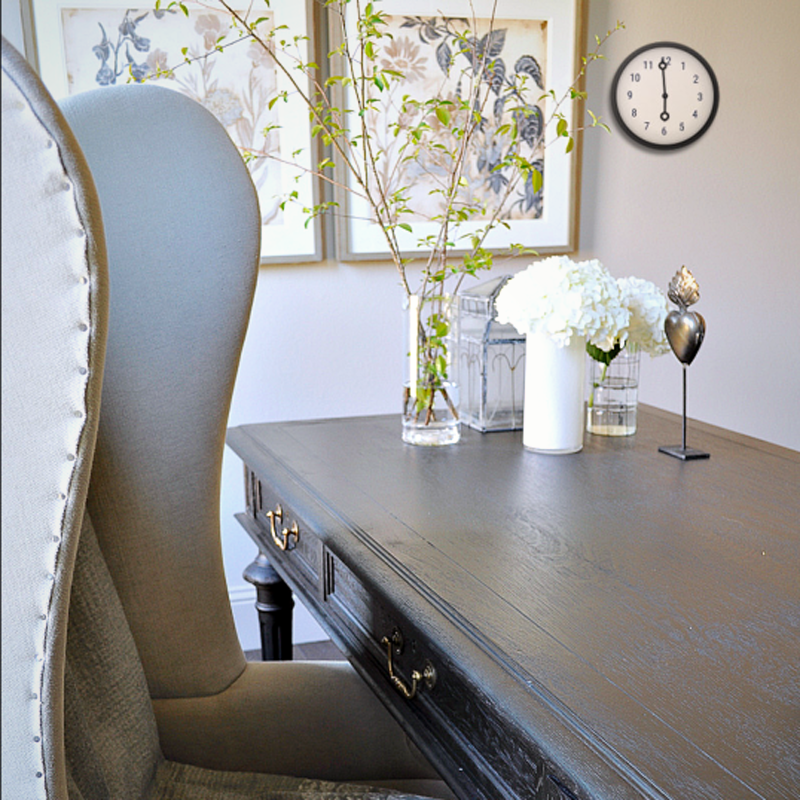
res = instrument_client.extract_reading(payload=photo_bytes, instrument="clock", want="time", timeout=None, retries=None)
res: 5:59
